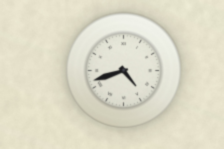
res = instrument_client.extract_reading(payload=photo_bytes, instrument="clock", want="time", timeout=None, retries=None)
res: 4:42
